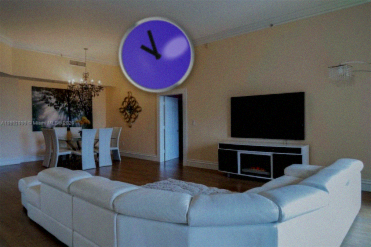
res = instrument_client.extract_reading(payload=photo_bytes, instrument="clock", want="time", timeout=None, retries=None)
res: 9:57
